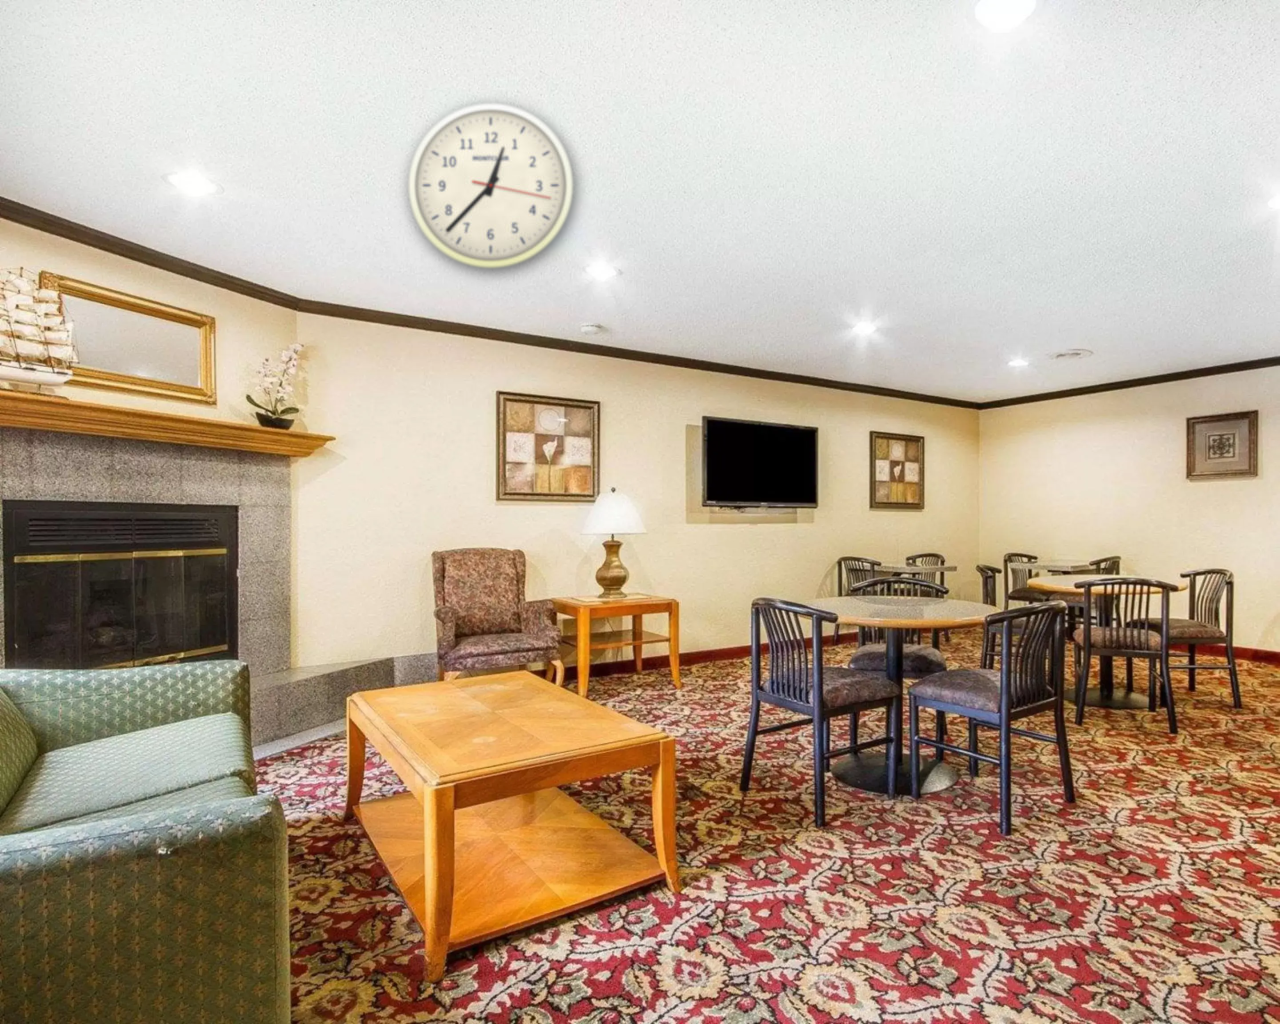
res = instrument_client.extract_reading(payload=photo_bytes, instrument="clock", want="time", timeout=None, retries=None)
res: 12:37:17
